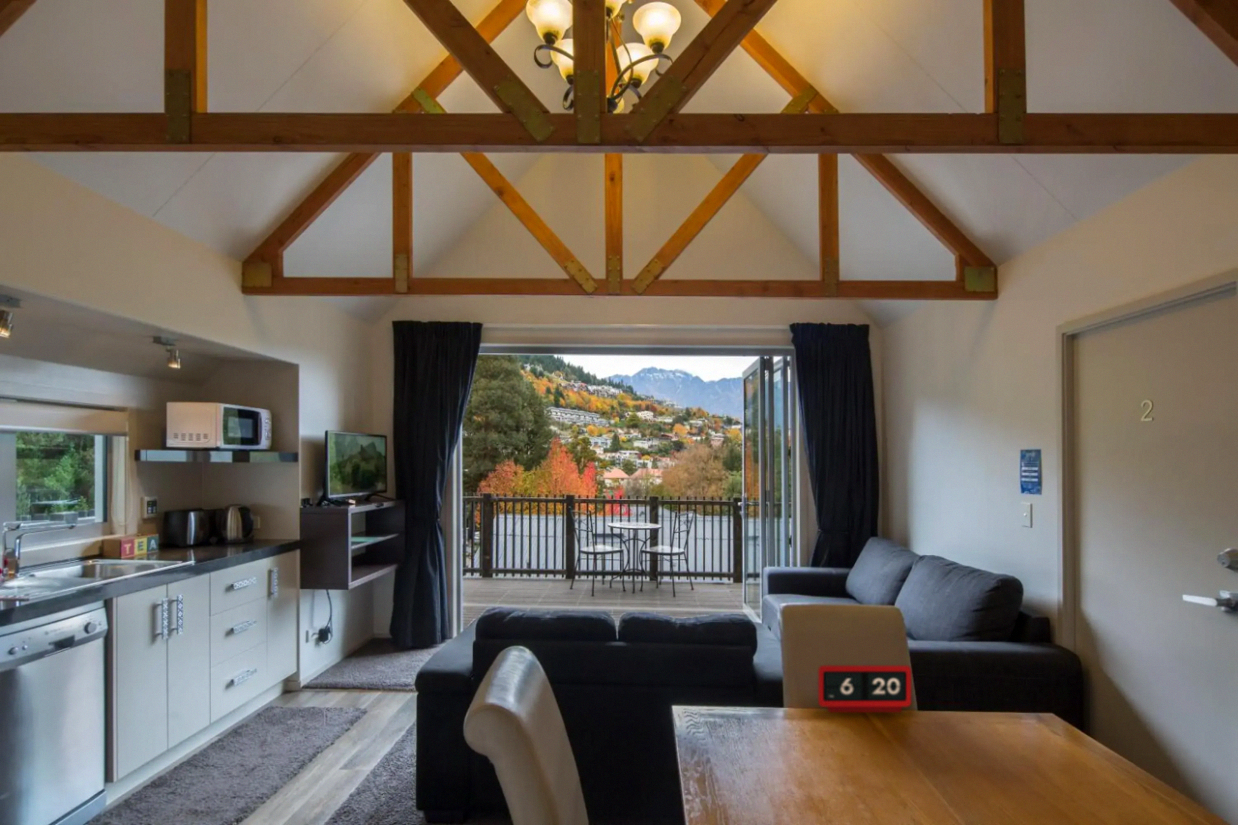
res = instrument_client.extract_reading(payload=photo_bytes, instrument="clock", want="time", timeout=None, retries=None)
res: 6:20
